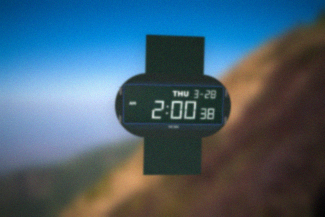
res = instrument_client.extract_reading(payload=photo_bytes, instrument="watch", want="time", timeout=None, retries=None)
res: 2:00:38
